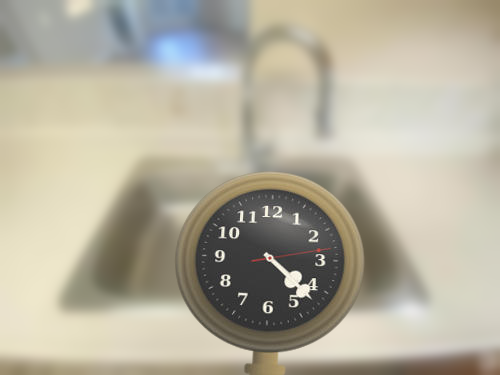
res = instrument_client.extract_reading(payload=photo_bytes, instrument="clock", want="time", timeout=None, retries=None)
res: 4:22:13
